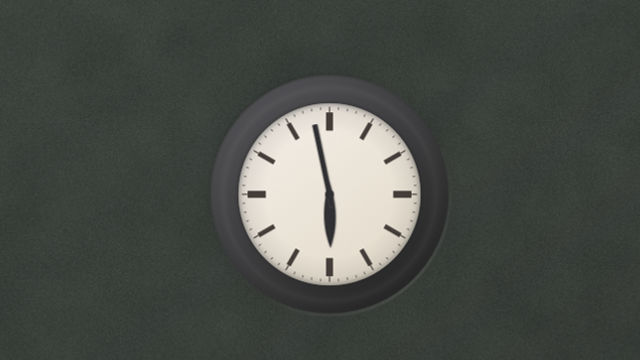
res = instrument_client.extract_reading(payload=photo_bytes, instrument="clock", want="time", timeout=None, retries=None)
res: 5:58
